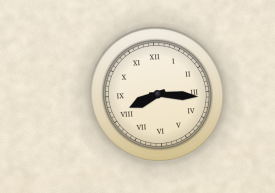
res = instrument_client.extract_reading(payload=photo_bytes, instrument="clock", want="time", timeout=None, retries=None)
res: 8:16
